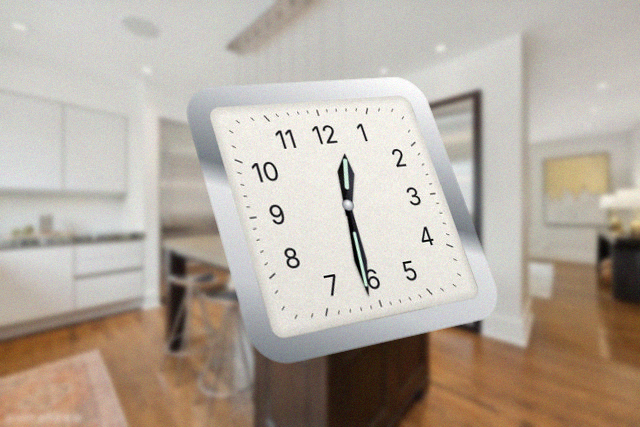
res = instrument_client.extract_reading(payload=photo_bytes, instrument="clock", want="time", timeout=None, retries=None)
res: 12:31
